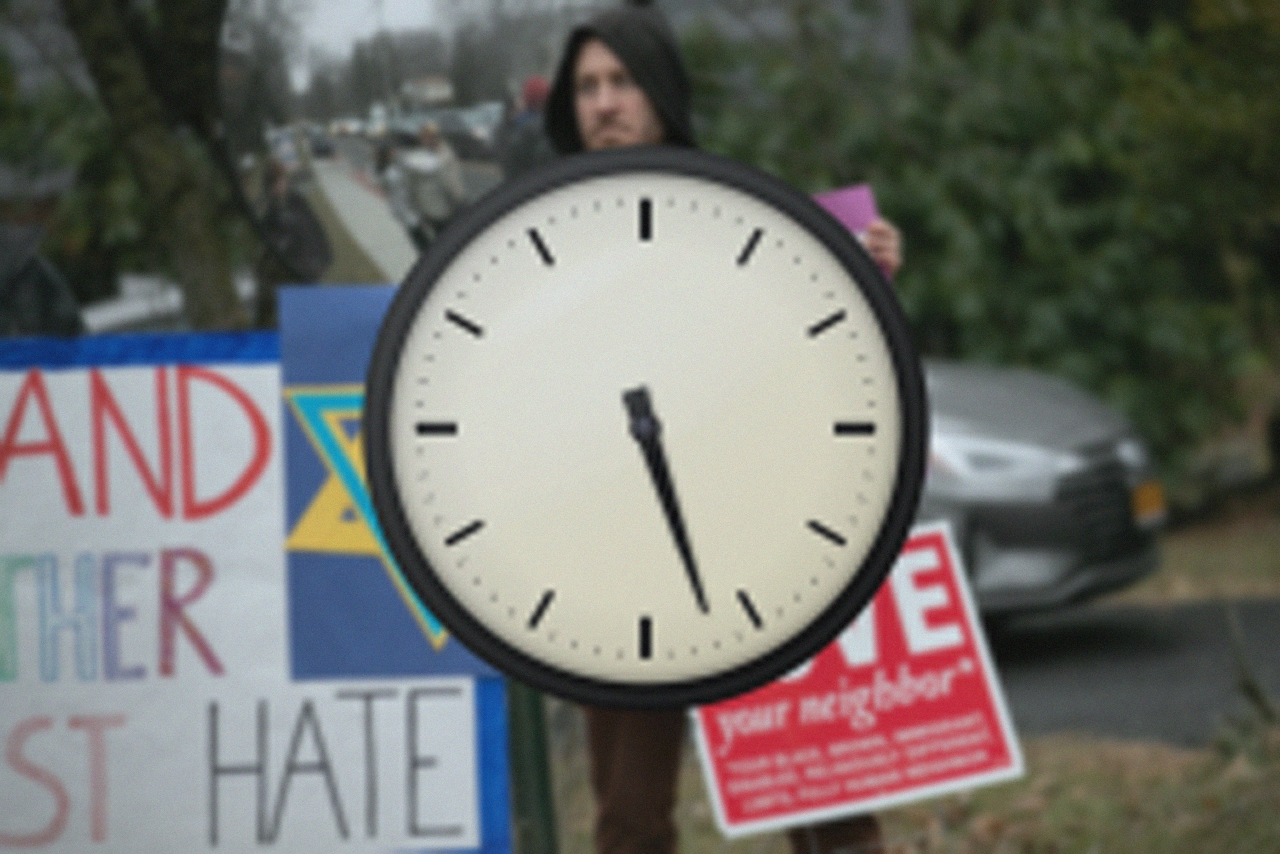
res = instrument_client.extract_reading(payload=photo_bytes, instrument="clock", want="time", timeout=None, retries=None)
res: 5:27
